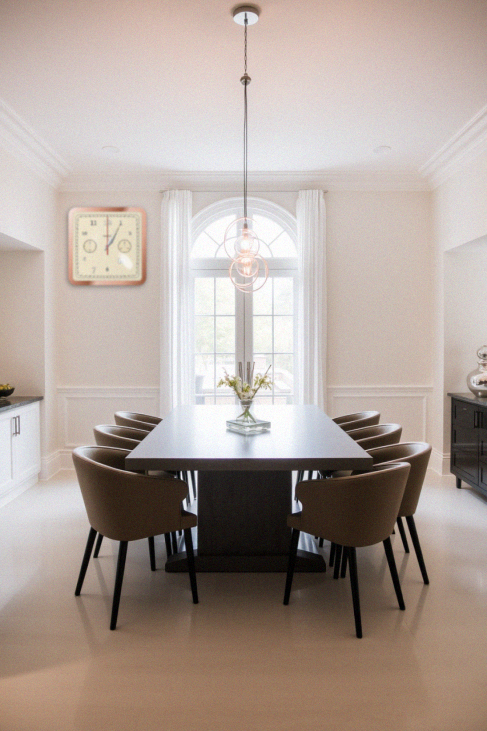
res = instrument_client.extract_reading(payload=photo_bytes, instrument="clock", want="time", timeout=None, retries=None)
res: 1:05
